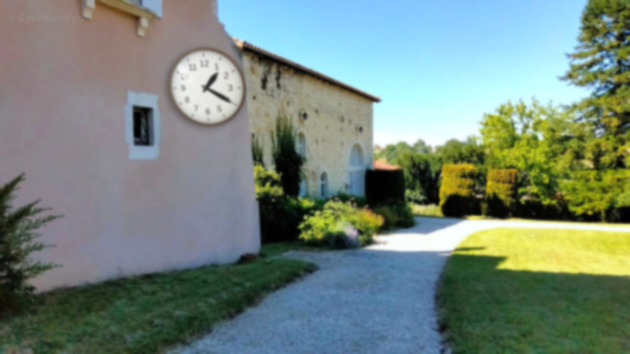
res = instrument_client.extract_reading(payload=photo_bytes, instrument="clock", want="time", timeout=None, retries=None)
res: 1:20
